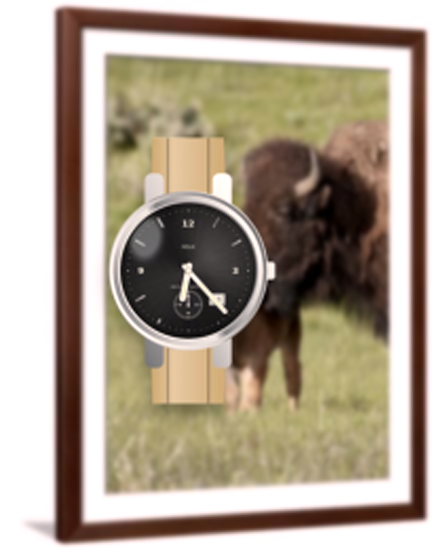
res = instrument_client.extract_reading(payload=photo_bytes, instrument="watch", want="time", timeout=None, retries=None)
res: 6:23
